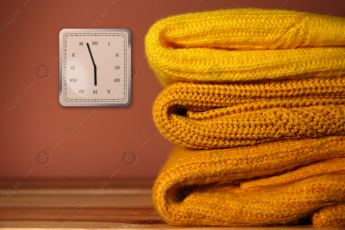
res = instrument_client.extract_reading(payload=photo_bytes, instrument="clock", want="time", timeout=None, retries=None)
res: 5:57
